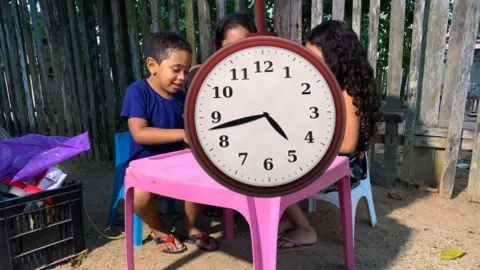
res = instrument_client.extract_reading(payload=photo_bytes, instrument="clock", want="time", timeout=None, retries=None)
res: 4:43
